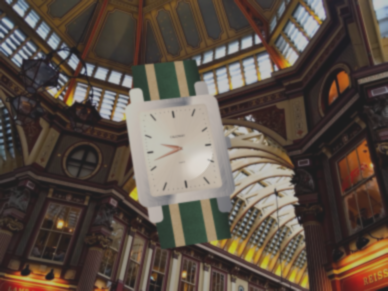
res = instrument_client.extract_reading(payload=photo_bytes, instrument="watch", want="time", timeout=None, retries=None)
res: 9:42
